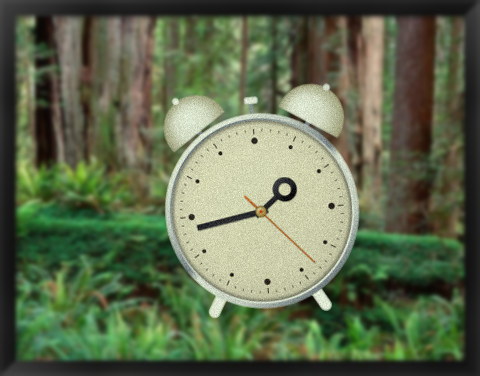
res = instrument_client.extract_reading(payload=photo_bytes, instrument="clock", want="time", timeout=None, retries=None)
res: 1:43:23
